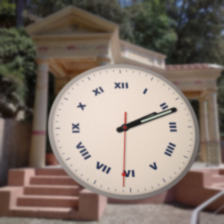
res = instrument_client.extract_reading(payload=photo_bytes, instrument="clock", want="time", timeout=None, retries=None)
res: 2:11:31
